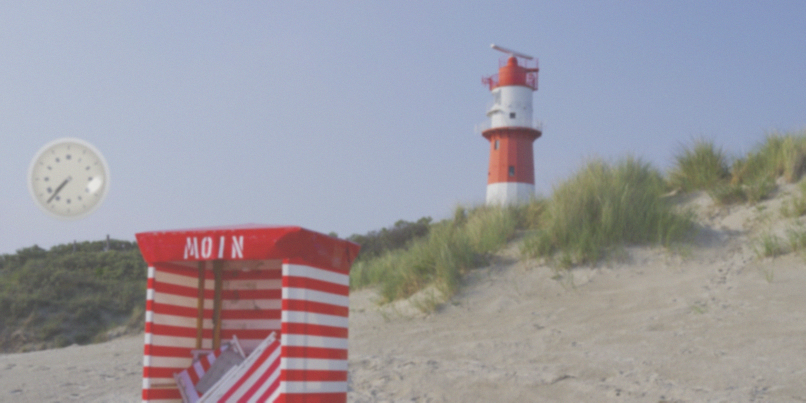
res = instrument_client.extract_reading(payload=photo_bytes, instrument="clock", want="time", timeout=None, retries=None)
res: 7:37
